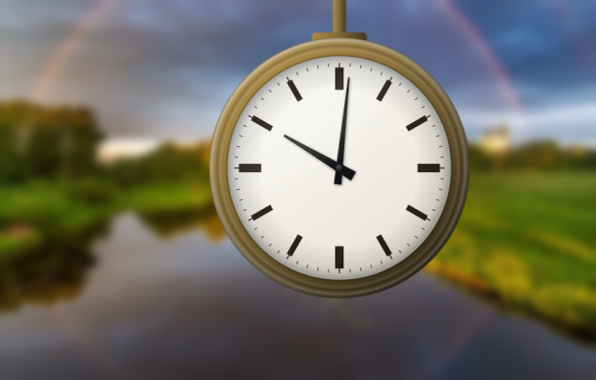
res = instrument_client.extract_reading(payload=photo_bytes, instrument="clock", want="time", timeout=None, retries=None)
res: 10:01
